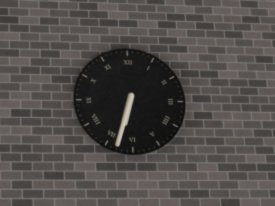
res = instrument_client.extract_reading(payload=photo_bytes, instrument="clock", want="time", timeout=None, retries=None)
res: 6:33
